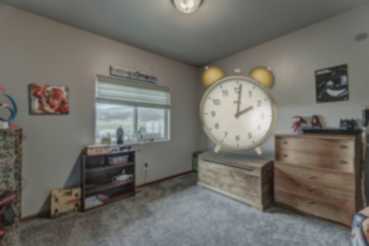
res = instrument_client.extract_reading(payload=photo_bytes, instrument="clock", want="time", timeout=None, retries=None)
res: 2:01
